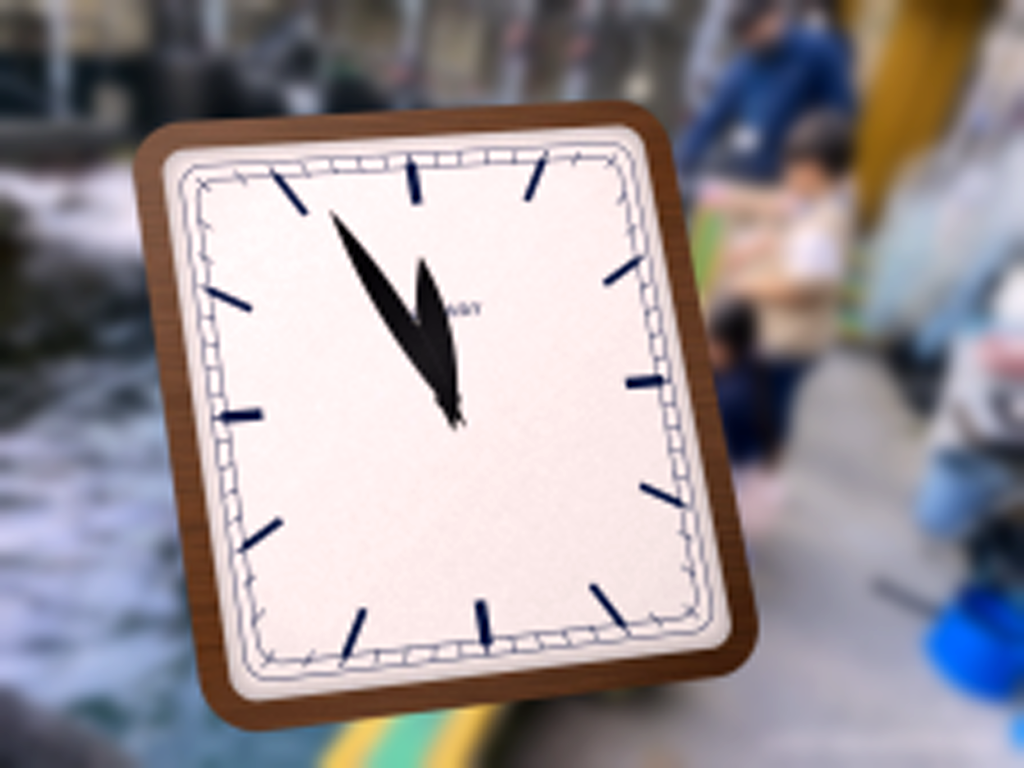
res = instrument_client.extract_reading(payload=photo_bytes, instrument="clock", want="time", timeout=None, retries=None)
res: 11:56
